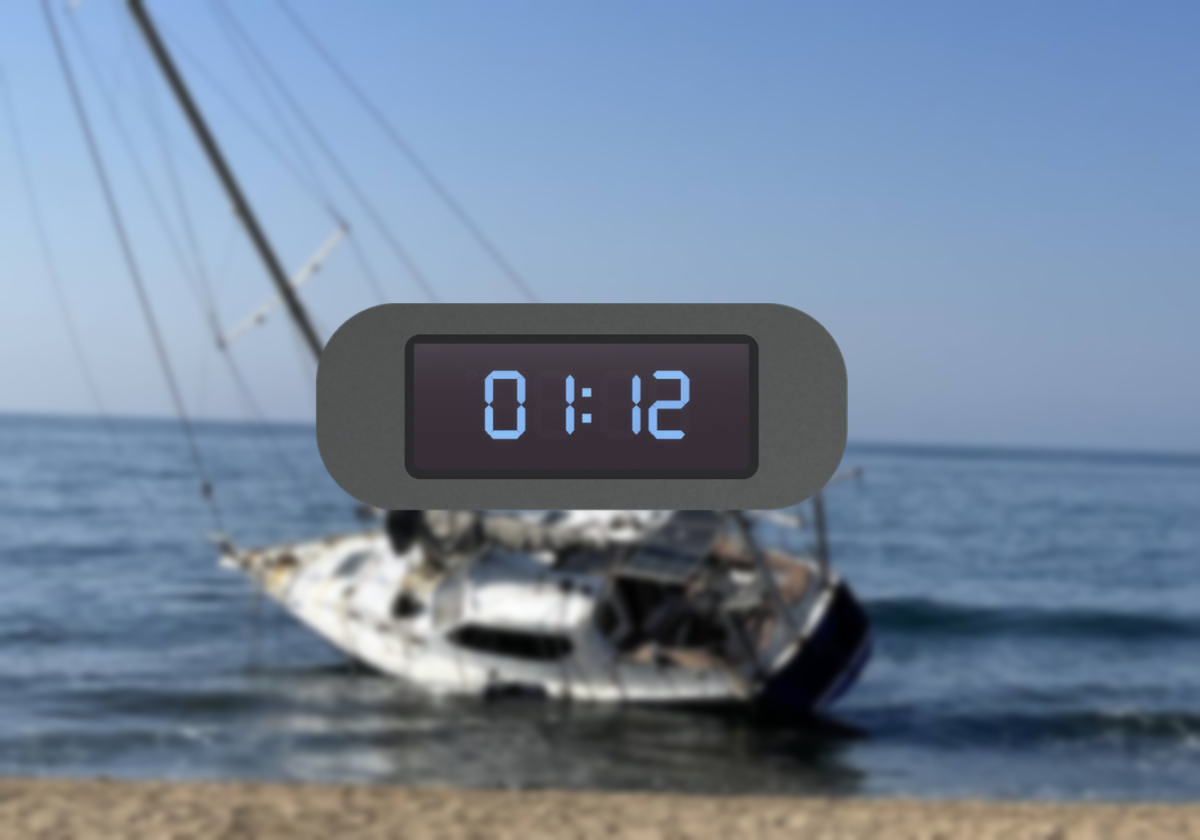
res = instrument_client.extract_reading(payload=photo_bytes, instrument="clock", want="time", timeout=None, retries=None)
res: 1:12
